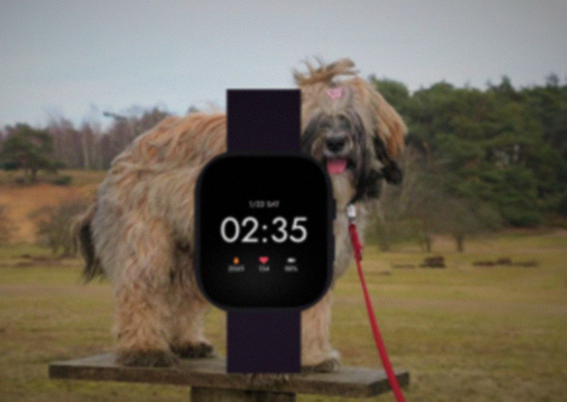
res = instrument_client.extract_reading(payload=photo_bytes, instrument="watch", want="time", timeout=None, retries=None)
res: 2:35
